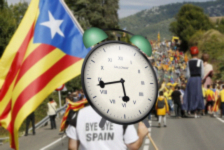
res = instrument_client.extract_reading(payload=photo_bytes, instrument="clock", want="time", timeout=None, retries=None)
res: 5:43
